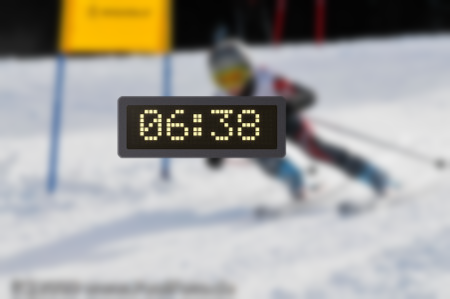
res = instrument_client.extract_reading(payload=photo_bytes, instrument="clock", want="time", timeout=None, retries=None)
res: 6:38
